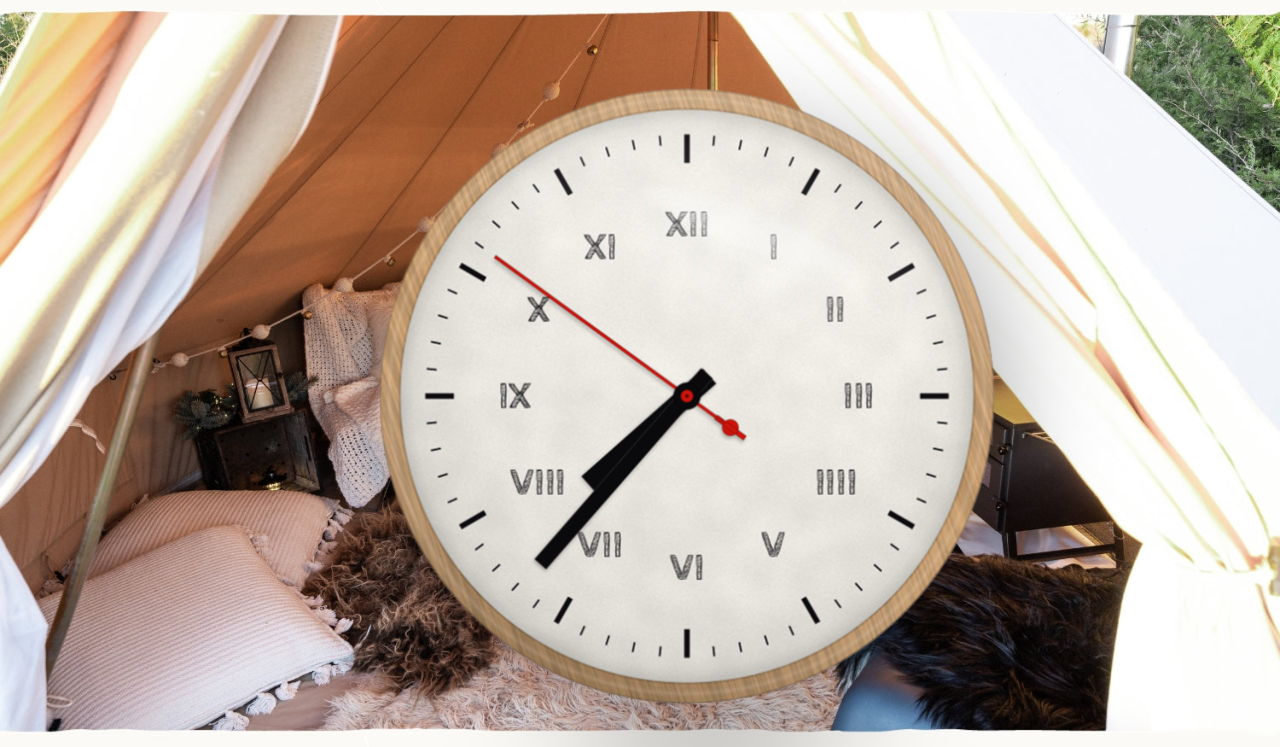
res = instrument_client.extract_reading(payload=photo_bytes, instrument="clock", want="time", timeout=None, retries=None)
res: 7:36:51
